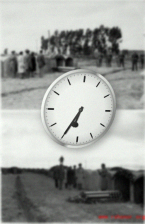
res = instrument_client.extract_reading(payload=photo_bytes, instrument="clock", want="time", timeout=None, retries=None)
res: 6:35
